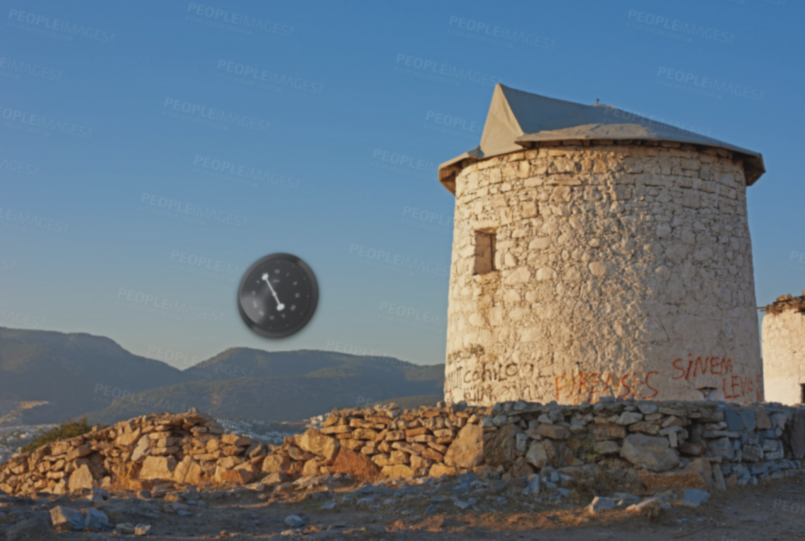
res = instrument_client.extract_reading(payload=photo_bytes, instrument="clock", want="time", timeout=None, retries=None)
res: 4:54
